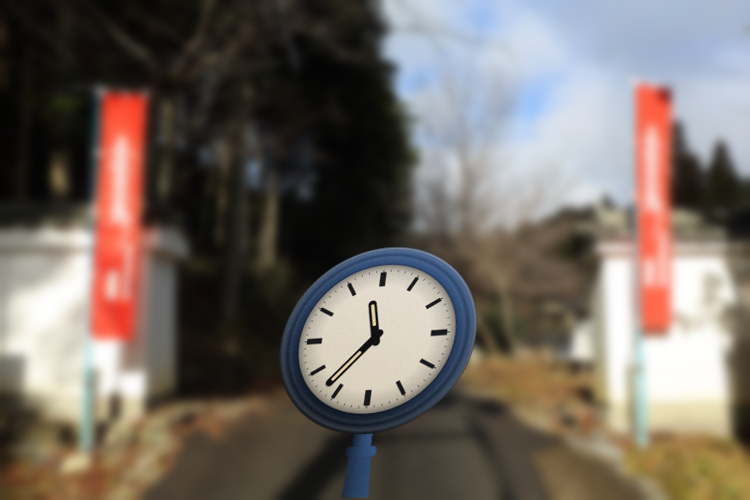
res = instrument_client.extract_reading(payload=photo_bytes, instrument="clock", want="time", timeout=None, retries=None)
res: 11:37
